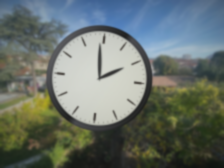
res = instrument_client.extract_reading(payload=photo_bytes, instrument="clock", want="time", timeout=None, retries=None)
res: 1:59
